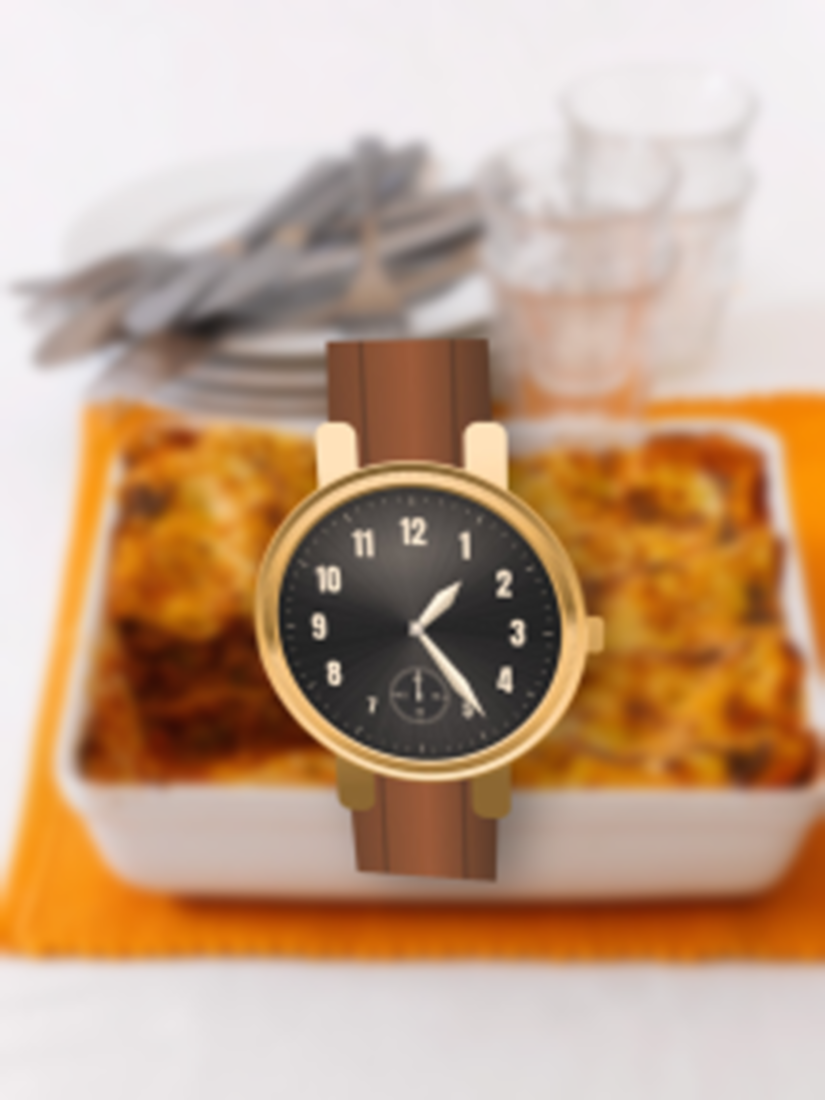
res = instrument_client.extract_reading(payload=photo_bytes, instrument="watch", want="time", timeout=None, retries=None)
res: 1:24
